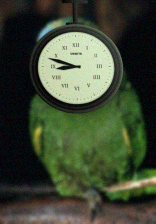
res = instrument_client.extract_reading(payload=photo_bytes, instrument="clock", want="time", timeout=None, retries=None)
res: 8:48
